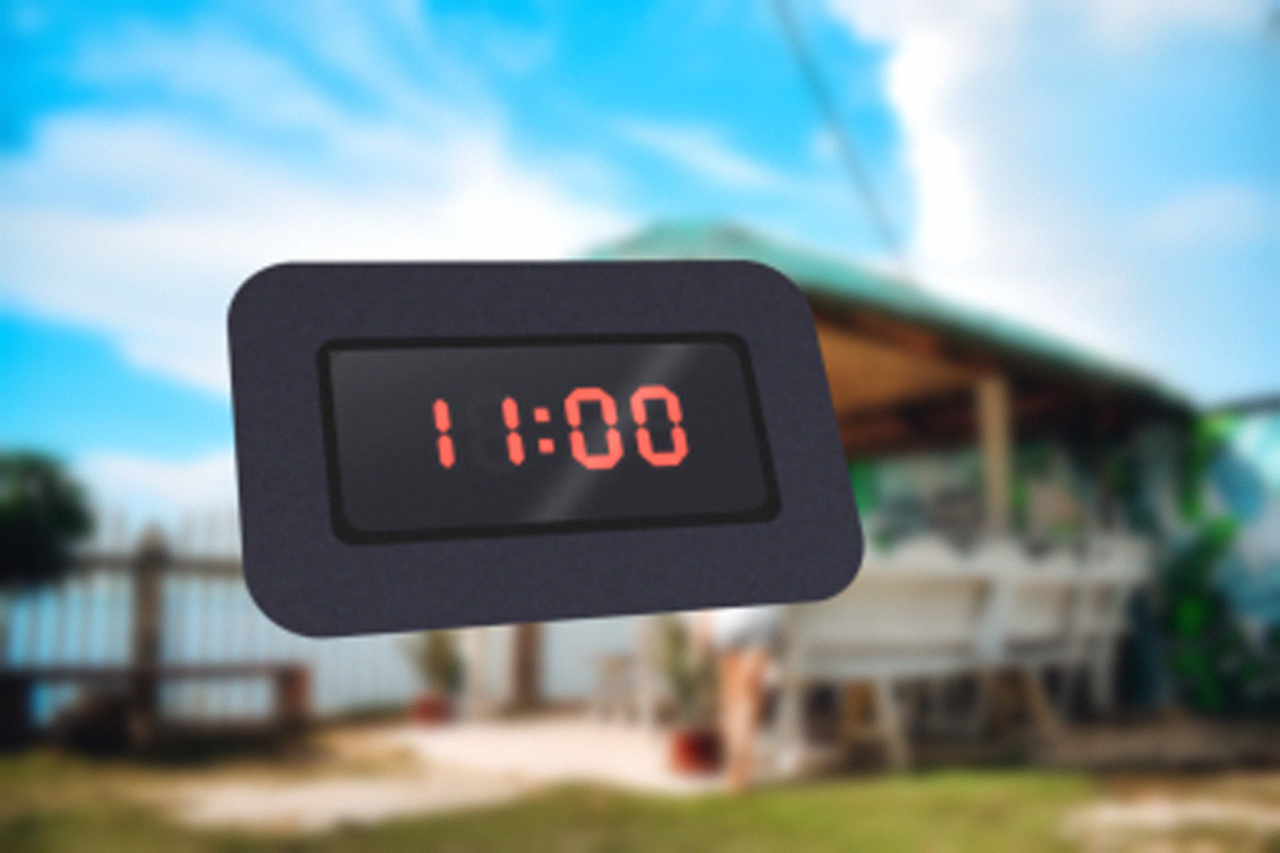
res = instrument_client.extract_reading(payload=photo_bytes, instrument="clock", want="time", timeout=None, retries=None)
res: 11:00
